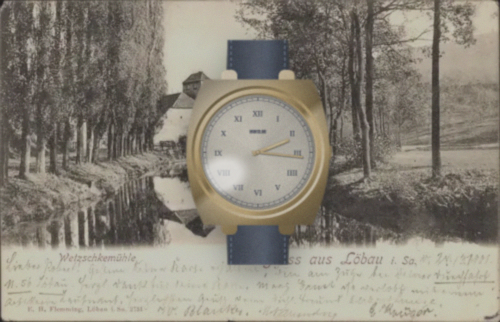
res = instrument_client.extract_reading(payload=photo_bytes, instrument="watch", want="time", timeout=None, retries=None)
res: 2:16
